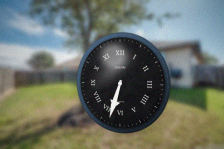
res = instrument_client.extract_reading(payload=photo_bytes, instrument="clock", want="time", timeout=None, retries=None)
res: 6:33
